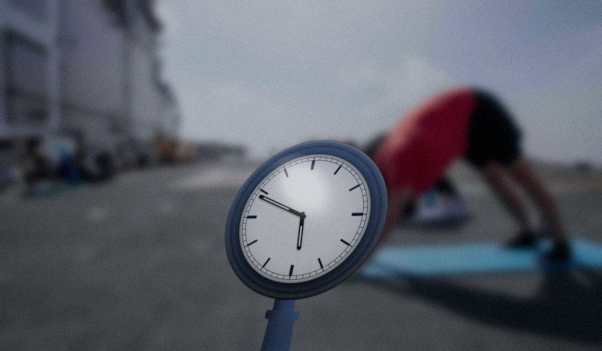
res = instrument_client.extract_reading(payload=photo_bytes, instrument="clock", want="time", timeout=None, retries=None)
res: 5:49
